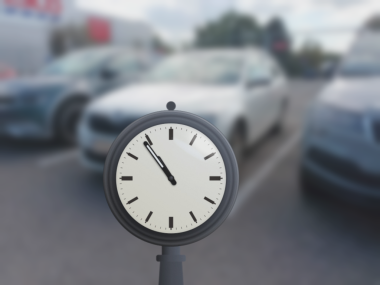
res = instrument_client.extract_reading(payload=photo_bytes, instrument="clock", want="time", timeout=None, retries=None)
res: 10:54
